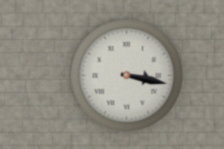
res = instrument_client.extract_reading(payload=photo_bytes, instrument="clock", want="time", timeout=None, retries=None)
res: 3:17
